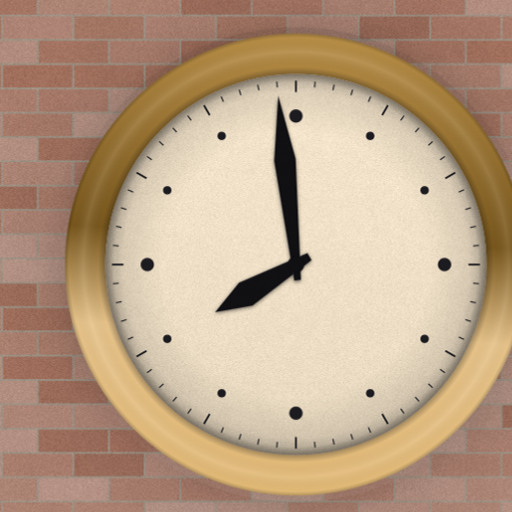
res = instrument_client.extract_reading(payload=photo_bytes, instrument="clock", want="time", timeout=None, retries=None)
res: 7:59
